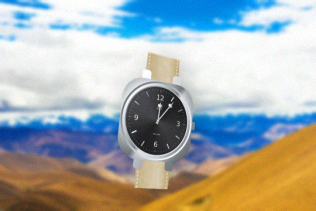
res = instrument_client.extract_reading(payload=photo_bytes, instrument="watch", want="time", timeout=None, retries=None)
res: 12:06
